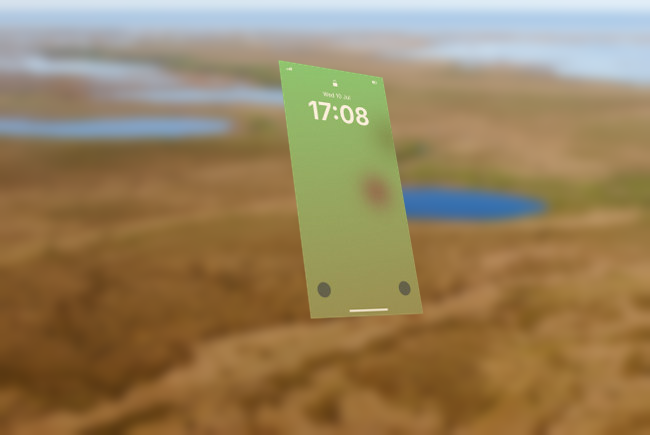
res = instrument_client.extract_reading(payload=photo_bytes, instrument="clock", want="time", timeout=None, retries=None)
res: 17:08
